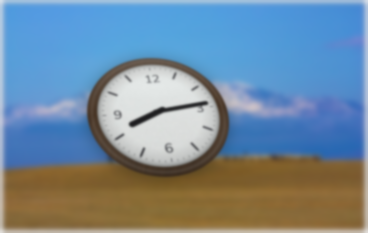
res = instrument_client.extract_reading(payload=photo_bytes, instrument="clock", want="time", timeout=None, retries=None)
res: 8:14
